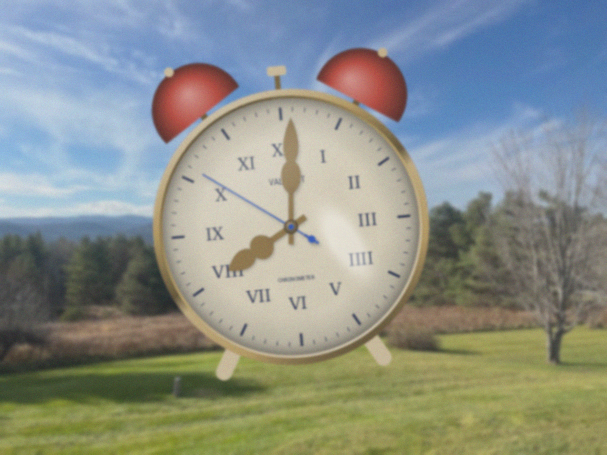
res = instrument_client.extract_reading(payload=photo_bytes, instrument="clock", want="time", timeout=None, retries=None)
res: 8:00:51
